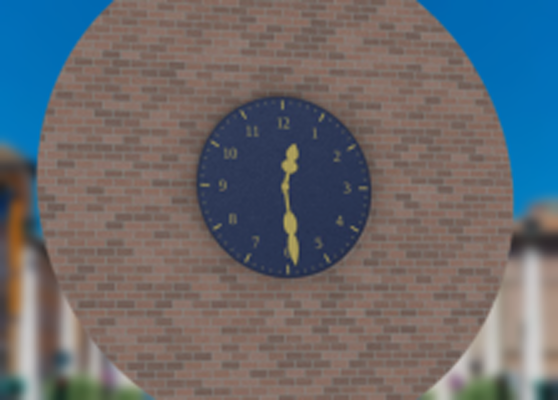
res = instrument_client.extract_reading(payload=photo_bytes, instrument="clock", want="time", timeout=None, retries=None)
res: 12:29
